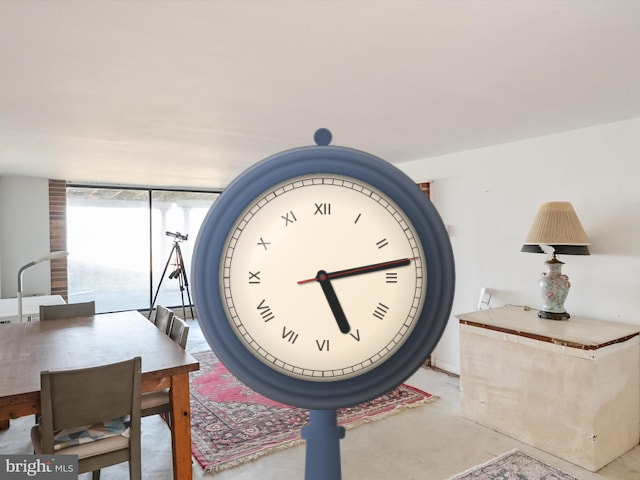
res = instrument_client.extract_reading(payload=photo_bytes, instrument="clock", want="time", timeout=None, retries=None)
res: 5:13:13
